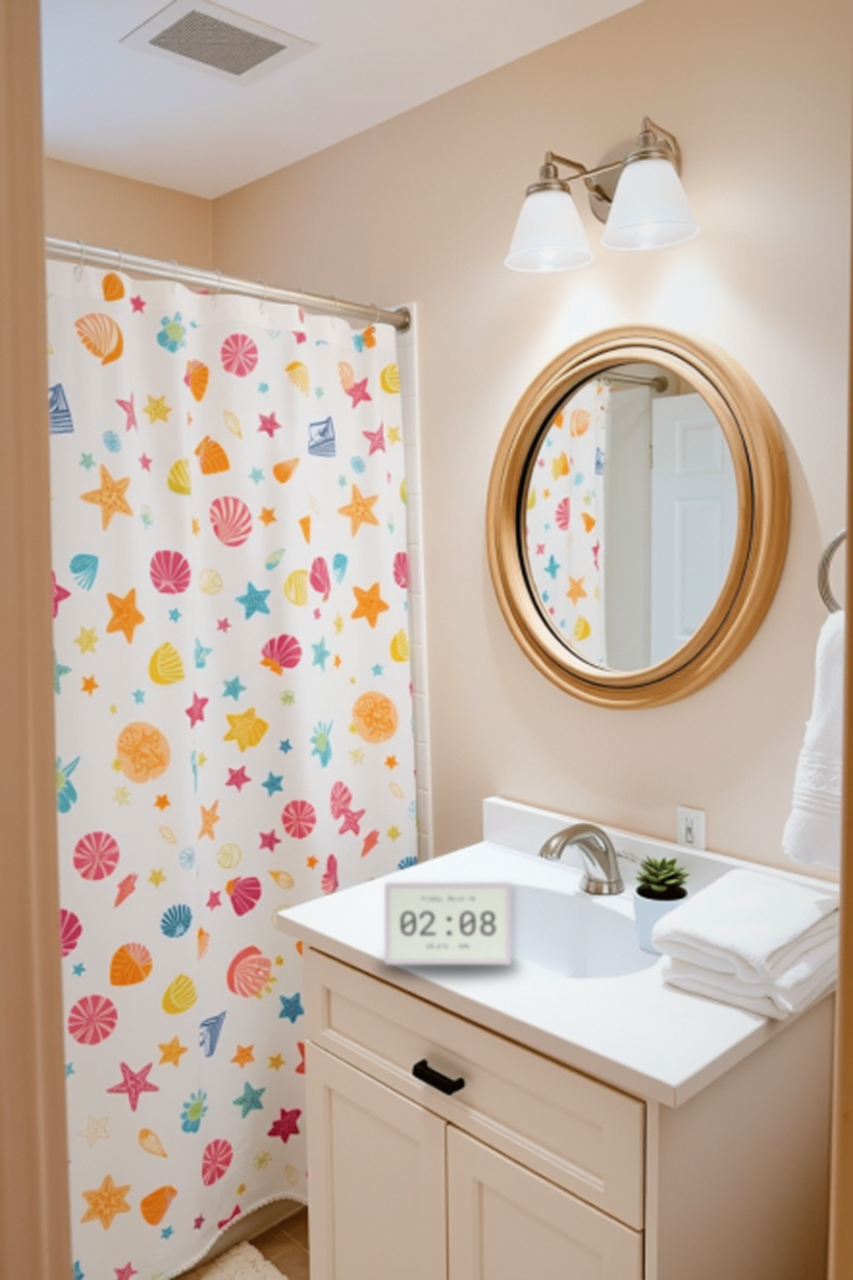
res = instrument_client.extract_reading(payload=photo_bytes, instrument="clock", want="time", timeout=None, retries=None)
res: 2:08
